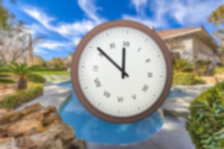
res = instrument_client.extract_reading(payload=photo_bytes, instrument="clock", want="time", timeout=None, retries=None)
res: 11:51
